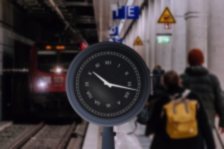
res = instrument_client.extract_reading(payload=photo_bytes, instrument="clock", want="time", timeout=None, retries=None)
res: 10:17
